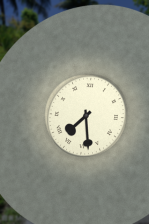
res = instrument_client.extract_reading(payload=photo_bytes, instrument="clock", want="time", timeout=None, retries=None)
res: 7:28
